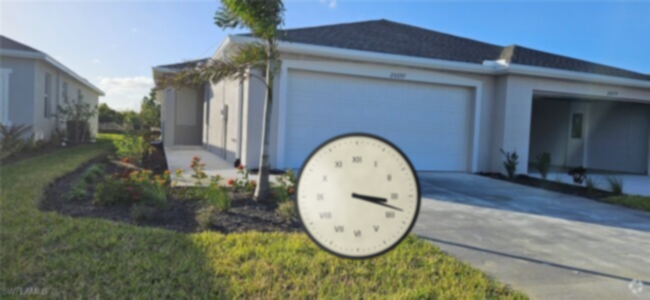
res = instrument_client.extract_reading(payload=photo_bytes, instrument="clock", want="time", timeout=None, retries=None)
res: 3:18
